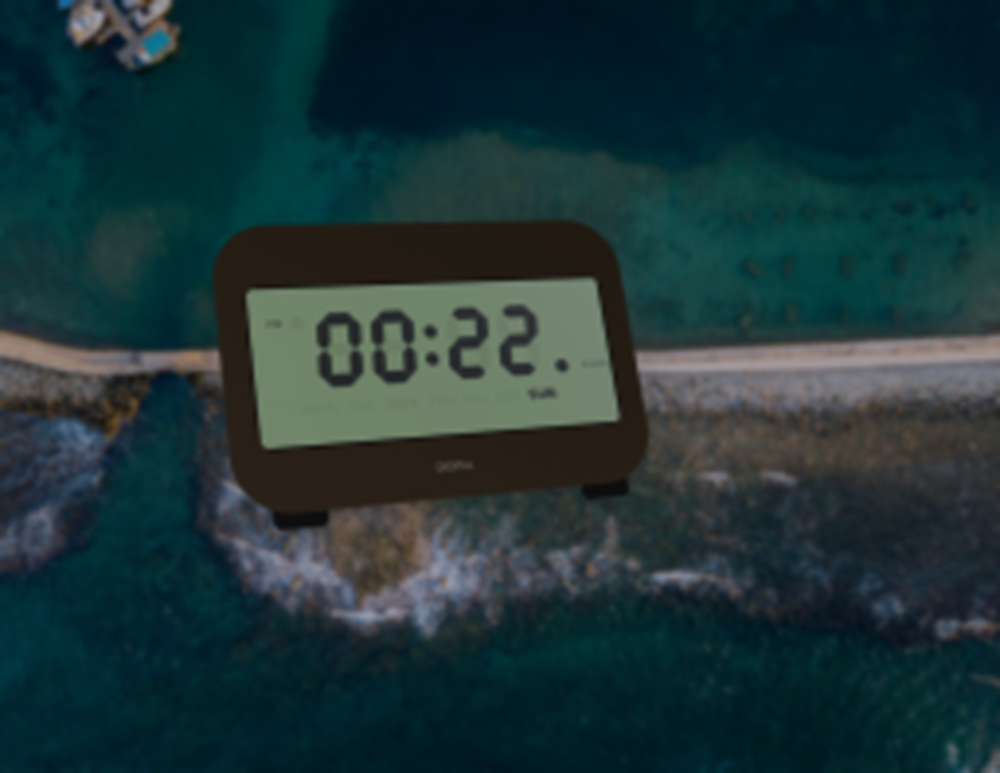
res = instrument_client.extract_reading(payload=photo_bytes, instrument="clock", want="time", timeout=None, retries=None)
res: 0:22
